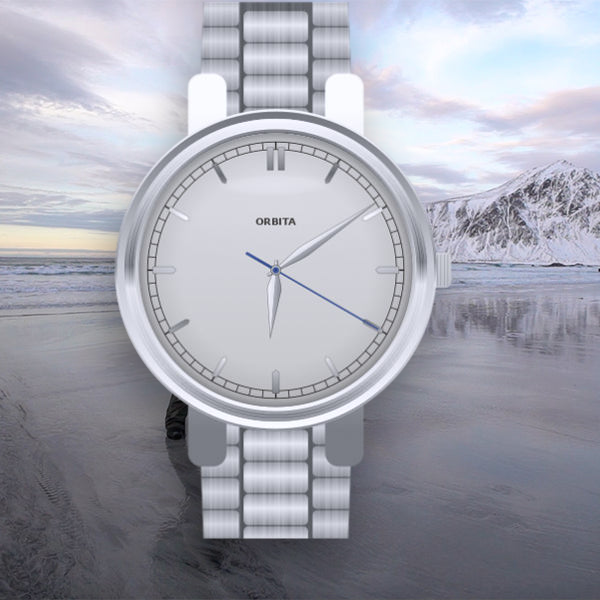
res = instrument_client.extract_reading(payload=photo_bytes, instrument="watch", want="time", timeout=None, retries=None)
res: 6:09:20
